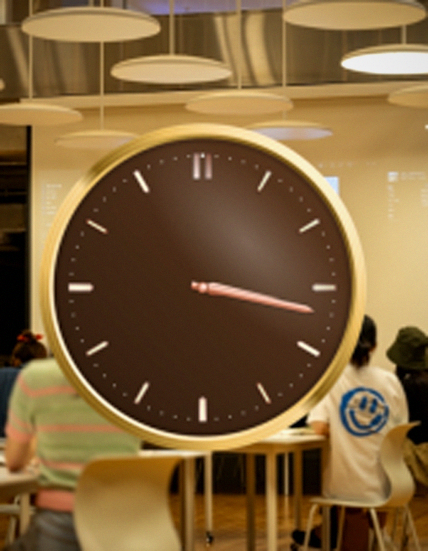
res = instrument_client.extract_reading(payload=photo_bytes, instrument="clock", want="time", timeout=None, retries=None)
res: 3:17
